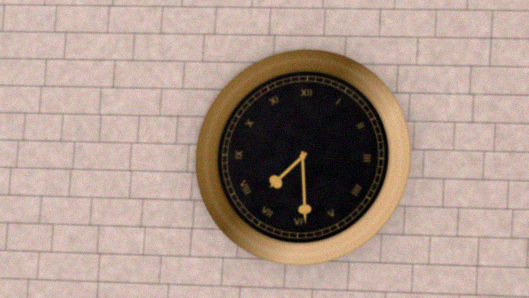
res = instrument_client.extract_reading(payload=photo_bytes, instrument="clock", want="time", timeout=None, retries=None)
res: 7:29
